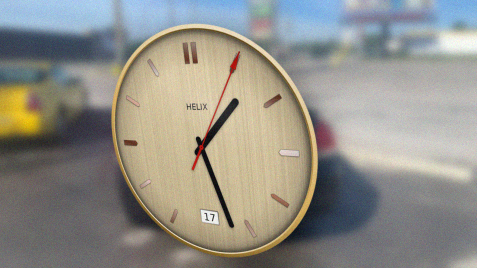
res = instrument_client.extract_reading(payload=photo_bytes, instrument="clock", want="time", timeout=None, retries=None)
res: 1:27:05
